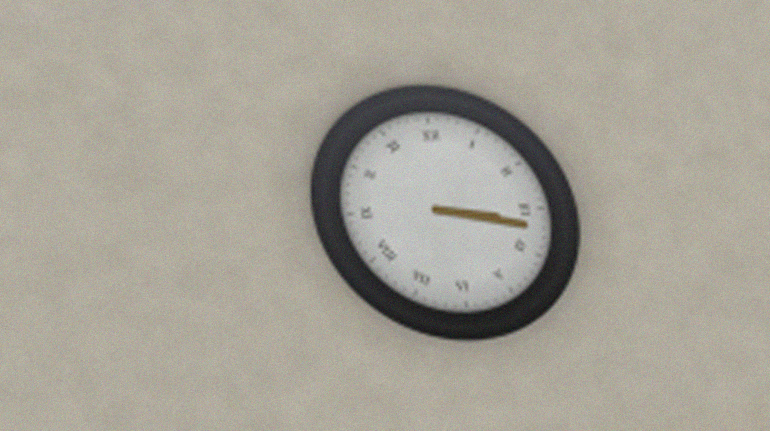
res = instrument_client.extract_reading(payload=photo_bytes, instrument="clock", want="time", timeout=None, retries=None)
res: 3:17
